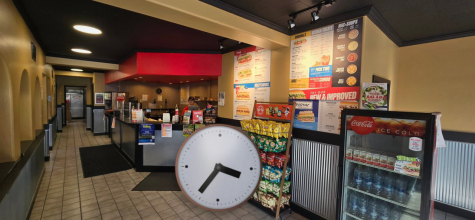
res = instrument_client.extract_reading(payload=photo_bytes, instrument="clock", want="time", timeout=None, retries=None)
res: 3:36
